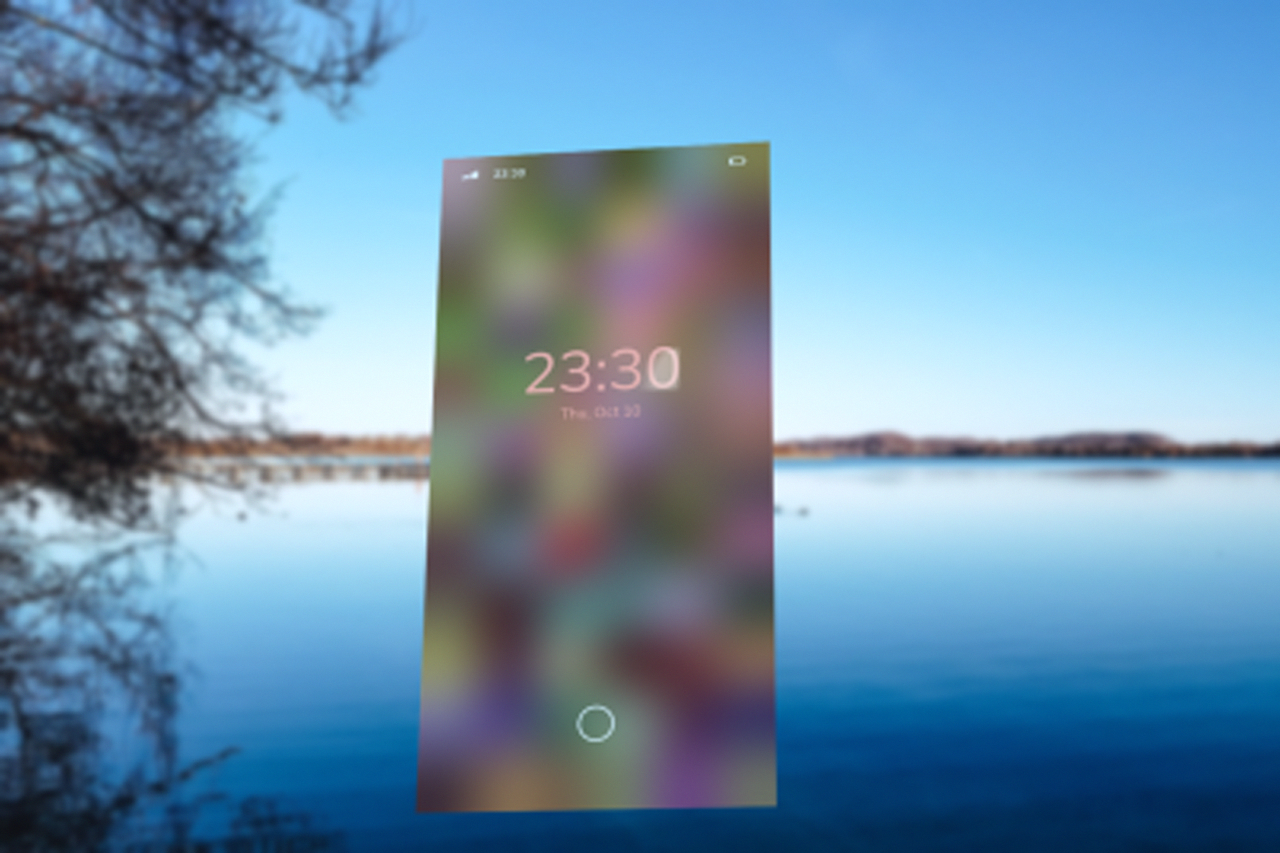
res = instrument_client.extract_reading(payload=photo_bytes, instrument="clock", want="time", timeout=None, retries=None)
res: 23:30
